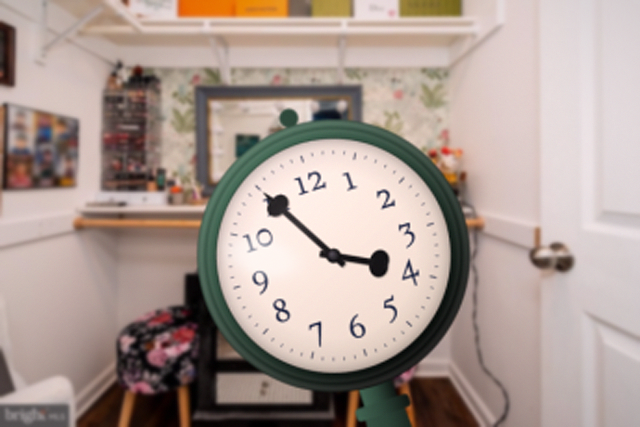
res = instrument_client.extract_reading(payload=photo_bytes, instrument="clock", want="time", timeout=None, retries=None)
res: 3:55
